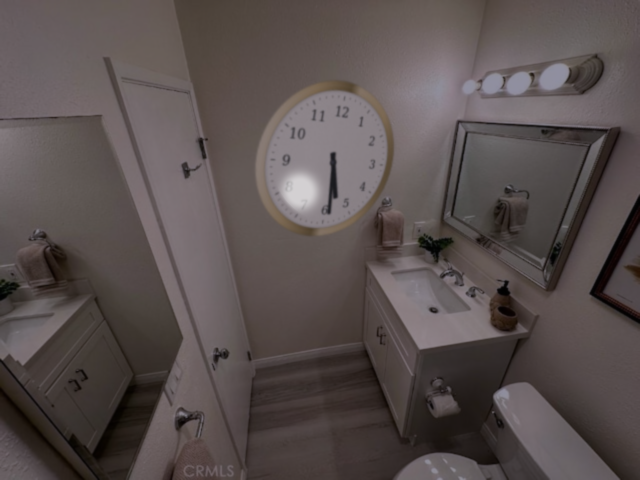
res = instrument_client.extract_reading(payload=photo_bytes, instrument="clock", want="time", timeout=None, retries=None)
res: 5:29
